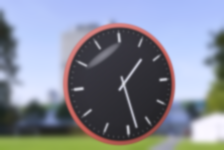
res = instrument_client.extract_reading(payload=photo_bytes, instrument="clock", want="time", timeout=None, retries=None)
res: 1:28
